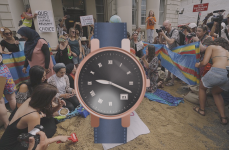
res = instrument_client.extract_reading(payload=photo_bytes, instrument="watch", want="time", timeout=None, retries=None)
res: 9:19
